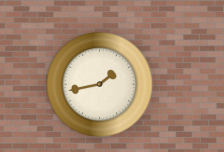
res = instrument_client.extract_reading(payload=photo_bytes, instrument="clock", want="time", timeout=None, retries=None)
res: 1:43
